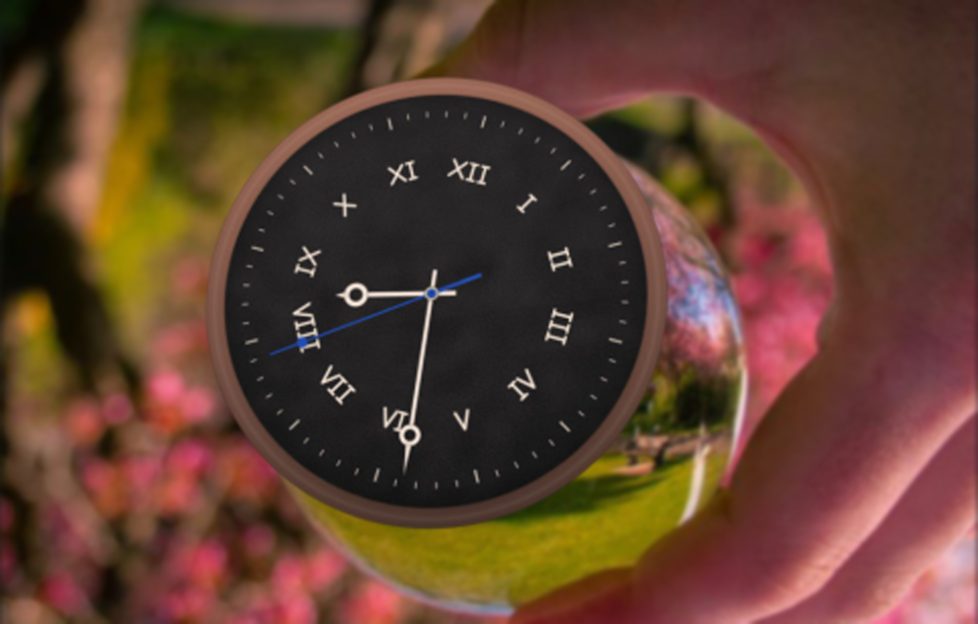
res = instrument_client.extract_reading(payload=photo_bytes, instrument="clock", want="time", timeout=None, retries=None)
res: 8:28:39
